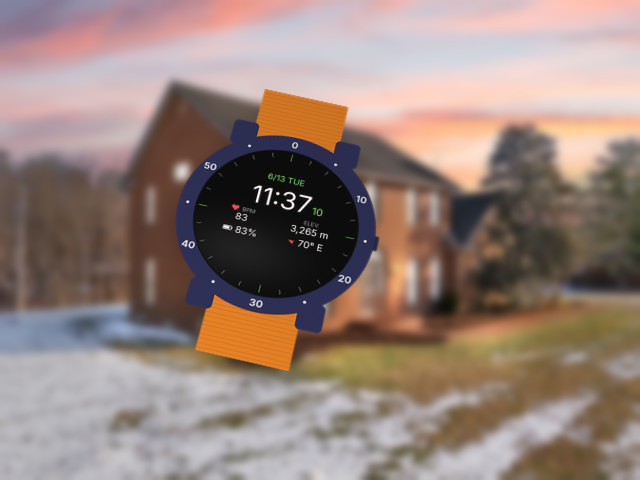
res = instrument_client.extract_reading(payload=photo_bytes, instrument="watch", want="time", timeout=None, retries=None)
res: 11:37:10
